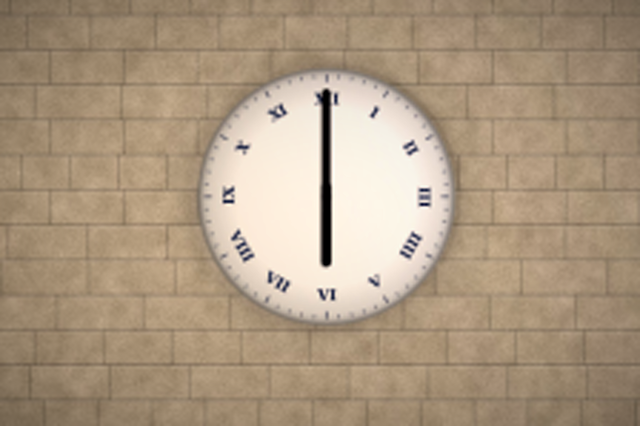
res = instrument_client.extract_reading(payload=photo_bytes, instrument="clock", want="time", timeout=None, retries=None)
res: 6:00
